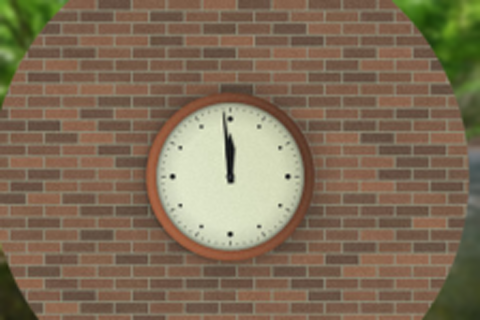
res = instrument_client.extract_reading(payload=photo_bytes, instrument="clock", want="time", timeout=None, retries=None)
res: 11:59
